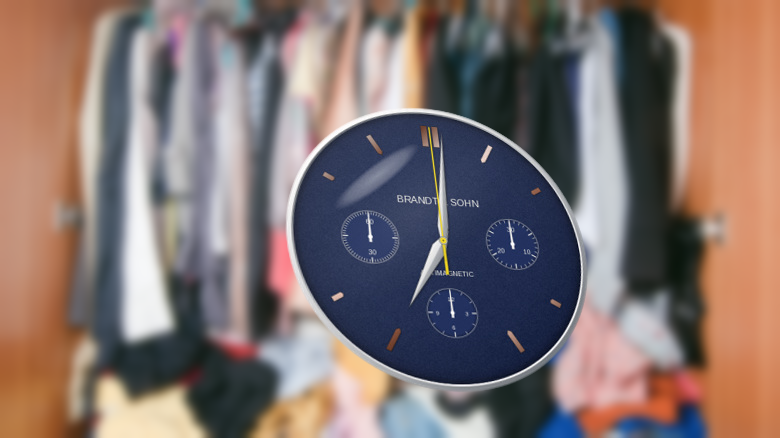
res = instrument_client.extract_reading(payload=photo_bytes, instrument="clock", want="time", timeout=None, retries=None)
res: 7:01
